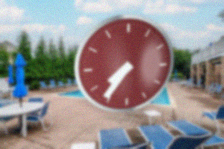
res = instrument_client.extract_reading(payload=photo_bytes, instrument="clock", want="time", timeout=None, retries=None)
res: 7:36
